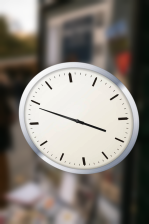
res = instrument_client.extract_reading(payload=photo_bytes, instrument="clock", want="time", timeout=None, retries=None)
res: 3:49
